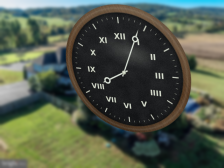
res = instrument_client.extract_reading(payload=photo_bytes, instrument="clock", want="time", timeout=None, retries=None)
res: 8:04
